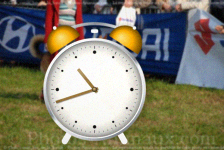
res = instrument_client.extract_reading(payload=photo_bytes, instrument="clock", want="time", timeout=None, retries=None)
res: 10:42
